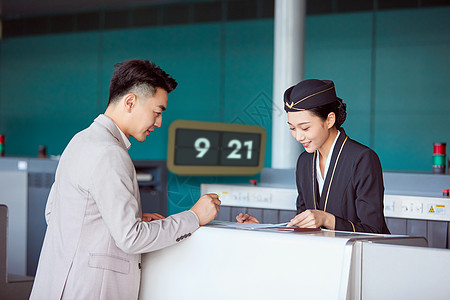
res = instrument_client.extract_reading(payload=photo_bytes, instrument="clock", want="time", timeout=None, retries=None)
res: 9:21
